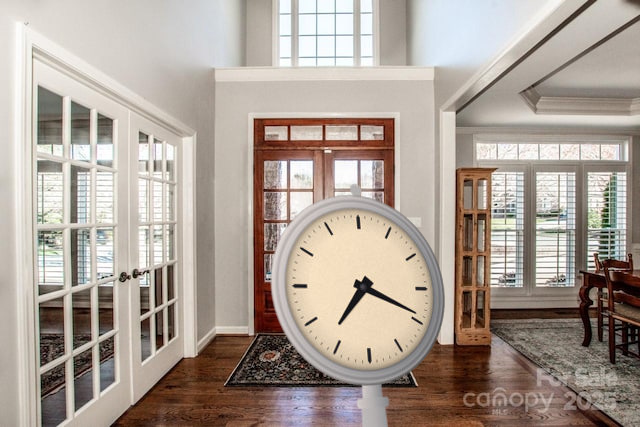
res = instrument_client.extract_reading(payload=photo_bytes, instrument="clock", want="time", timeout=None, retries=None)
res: 7:19
